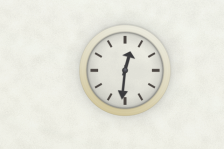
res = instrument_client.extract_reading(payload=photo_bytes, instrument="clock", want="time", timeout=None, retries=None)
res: 12:31
